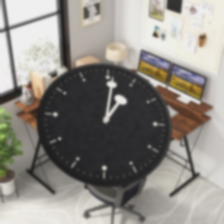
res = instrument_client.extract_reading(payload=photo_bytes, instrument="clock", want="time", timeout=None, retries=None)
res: 1:01
